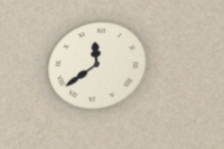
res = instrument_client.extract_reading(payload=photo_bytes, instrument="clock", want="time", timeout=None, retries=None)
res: 11:38
